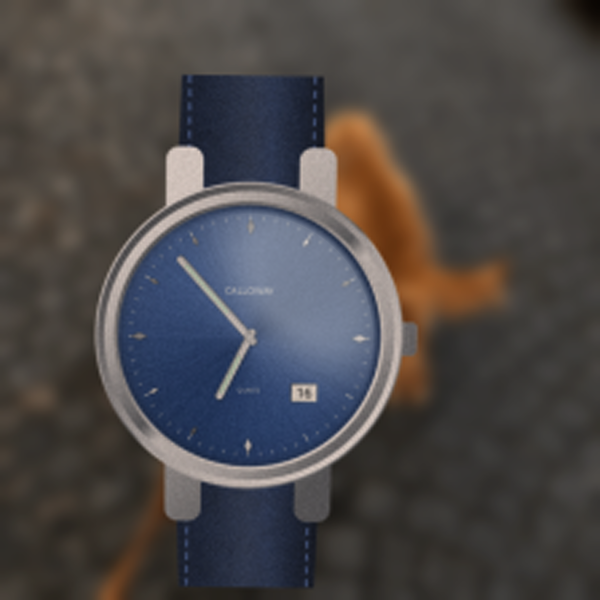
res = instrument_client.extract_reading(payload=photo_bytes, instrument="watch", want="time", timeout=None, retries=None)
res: 6:53
